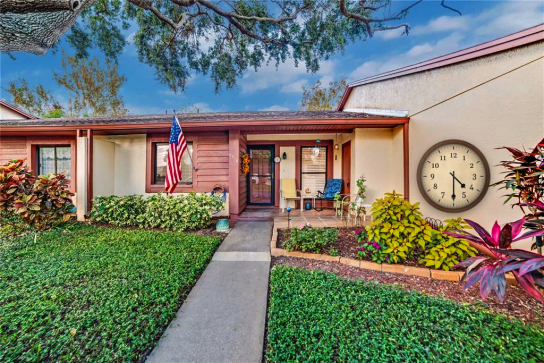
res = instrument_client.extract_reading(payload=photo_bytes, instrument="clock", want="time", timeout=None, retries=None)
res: 4:30
